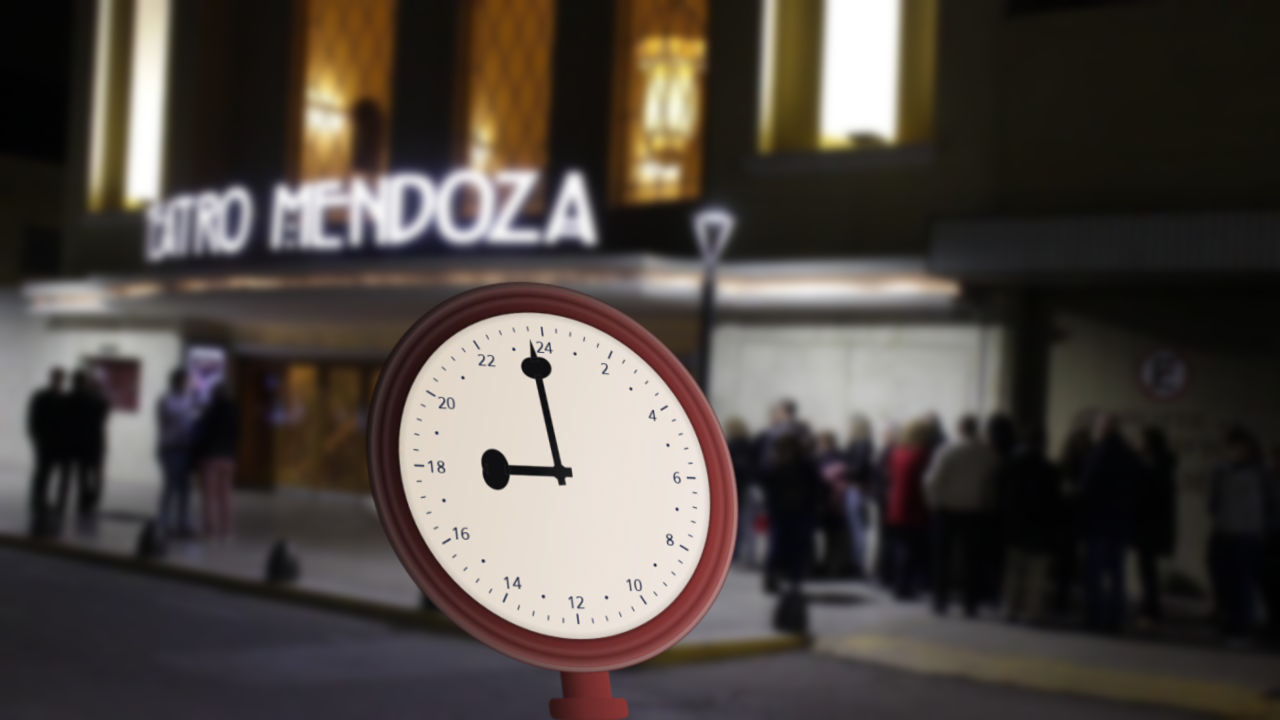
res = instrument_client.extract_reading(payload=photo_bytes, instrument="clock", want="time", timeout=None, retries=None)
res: 17:59
